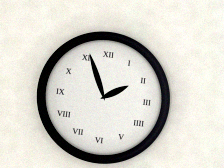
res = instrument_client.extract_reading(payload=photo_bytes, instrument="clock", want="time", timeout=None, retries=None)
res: 1:56
